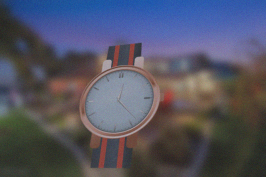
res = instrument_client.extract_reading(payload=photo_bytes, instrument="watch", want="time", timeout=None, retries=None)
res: 12:23
